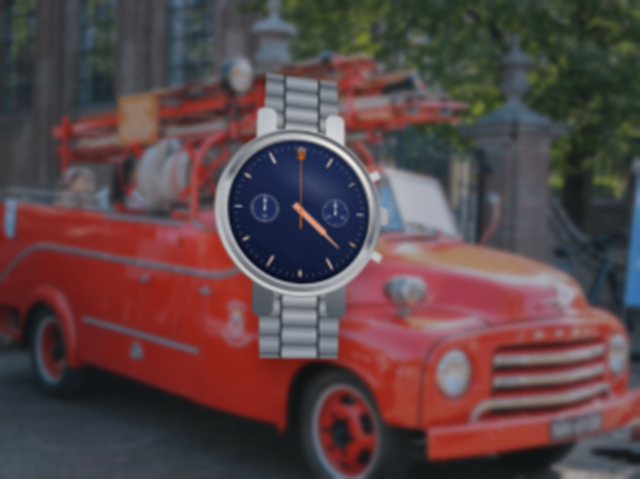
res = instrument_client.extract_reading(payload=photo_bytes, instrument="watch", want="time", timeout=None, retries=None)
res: 4:22
